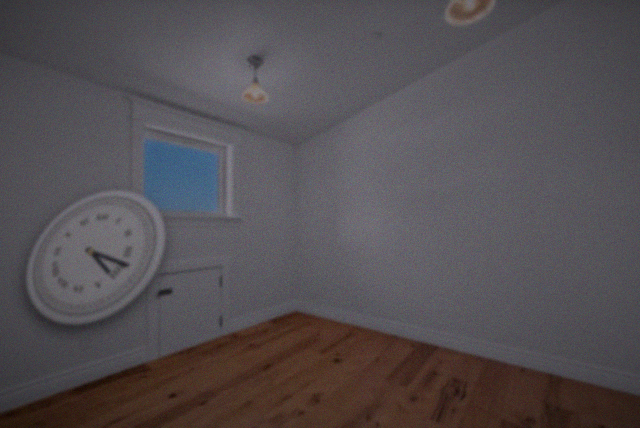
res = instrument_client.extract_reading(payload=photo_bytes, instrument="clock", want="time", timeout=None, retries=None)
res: 4:18
